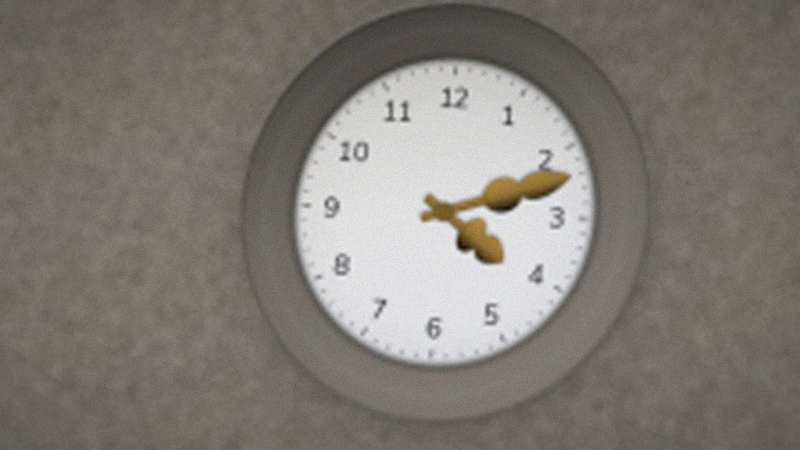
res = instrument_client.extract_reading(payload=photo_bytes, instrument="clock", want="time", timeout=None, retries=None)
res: 4:12
